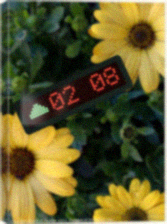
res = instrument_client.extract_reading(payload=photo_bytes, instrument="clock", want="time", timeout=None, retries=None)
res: 2:08
